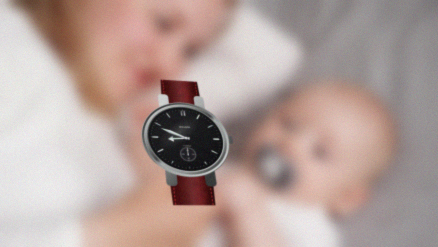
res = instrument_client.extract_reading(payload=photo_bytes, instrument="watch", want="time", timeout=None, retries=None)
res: 8:49
